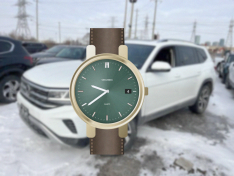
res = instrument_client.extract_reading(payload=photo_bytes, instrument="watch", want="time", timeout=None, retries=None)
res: 9:39
